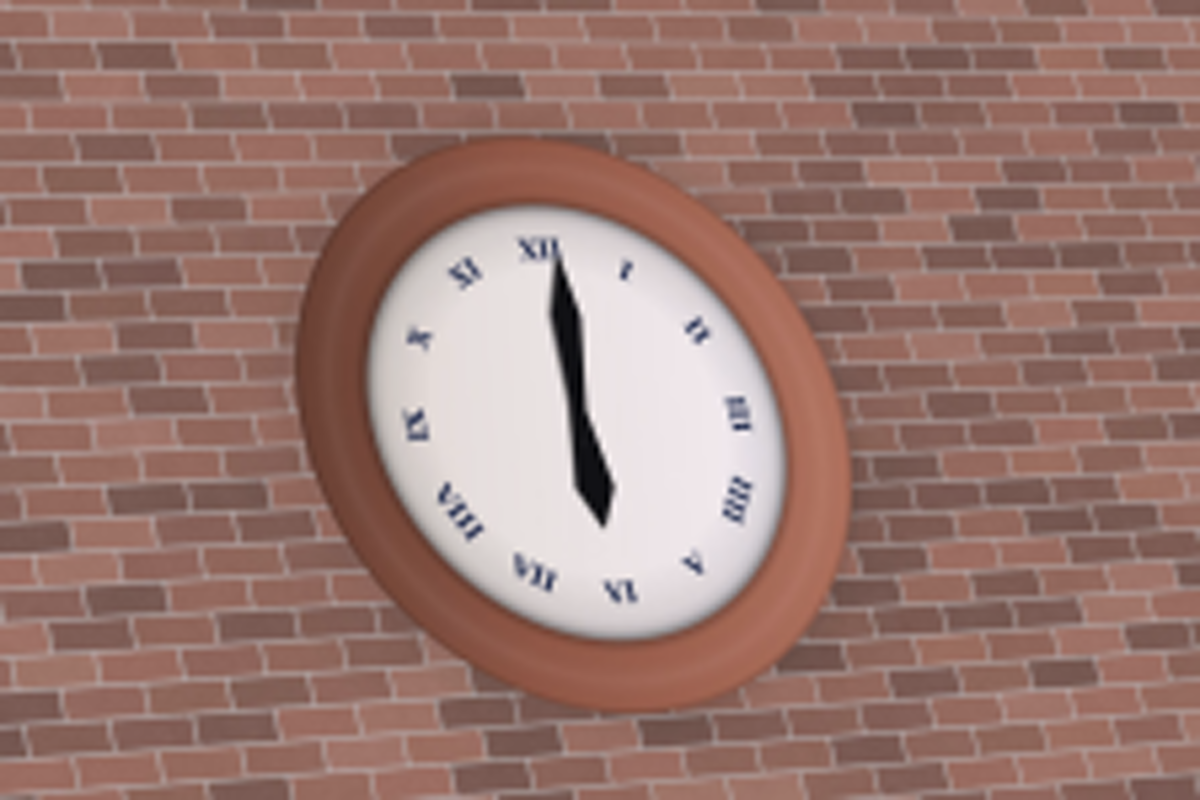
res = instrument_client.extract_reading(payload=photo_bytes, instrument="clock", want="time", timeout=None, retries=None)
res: 6:01
